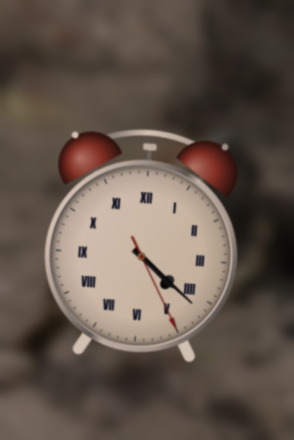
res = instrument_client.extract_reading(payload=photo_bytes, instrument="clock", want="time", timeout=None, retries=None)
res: 4:21:25
